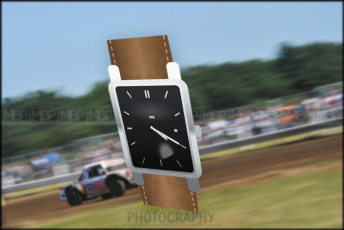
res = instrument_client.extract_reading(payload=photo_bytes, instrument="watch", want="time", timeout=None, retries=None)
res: 4:20
